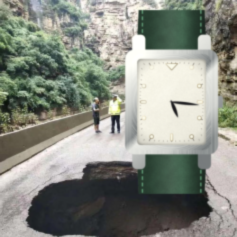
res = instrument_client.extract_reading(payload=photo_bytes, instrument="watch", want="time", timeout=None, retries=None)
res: 5:16
